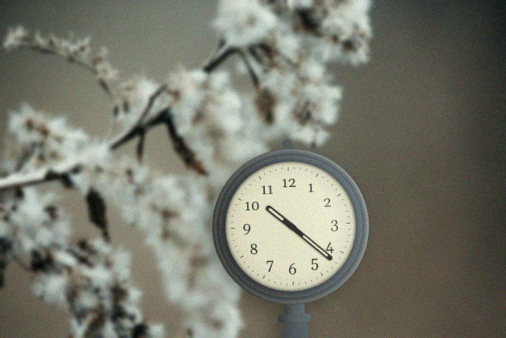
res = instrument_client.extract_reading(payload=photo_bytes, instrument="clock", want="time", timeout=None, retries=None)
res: 10:22
